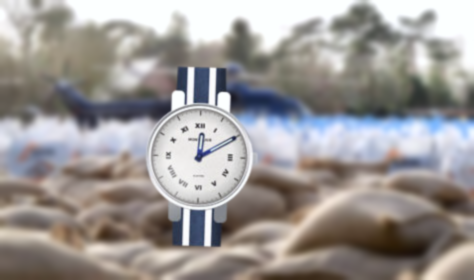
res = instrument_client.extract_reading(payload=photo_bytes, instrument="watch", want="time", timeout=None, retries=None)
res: 12:10
